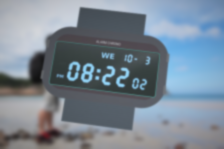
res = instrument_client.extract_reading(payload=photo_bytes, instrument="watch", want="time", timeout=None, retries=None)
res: 8:22:02
